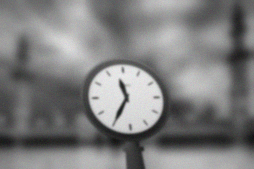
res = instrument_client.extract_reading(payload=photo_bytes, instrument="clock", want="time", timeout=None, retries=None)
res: 11:35
